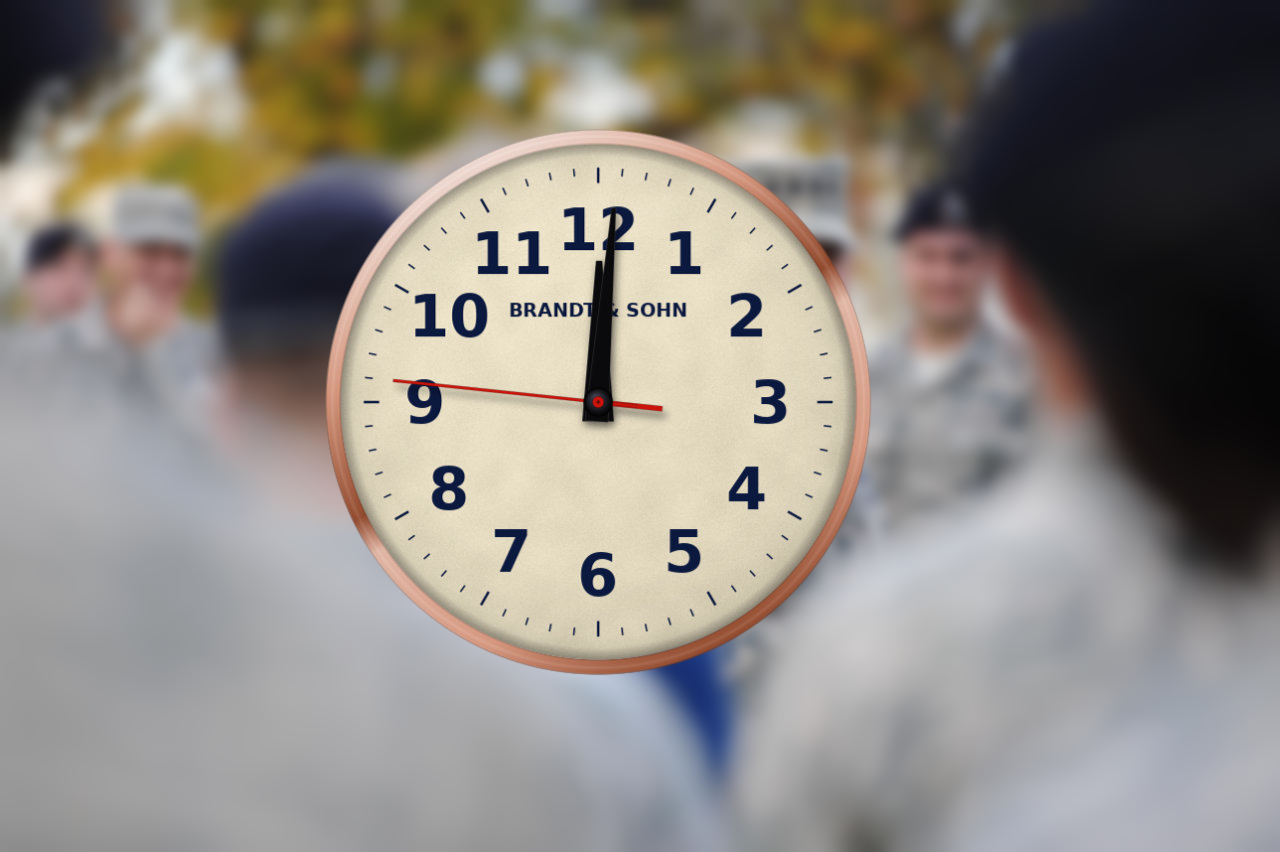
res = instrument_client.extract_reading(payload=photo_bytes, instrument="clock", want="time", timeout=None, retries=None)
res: 12:00:46
